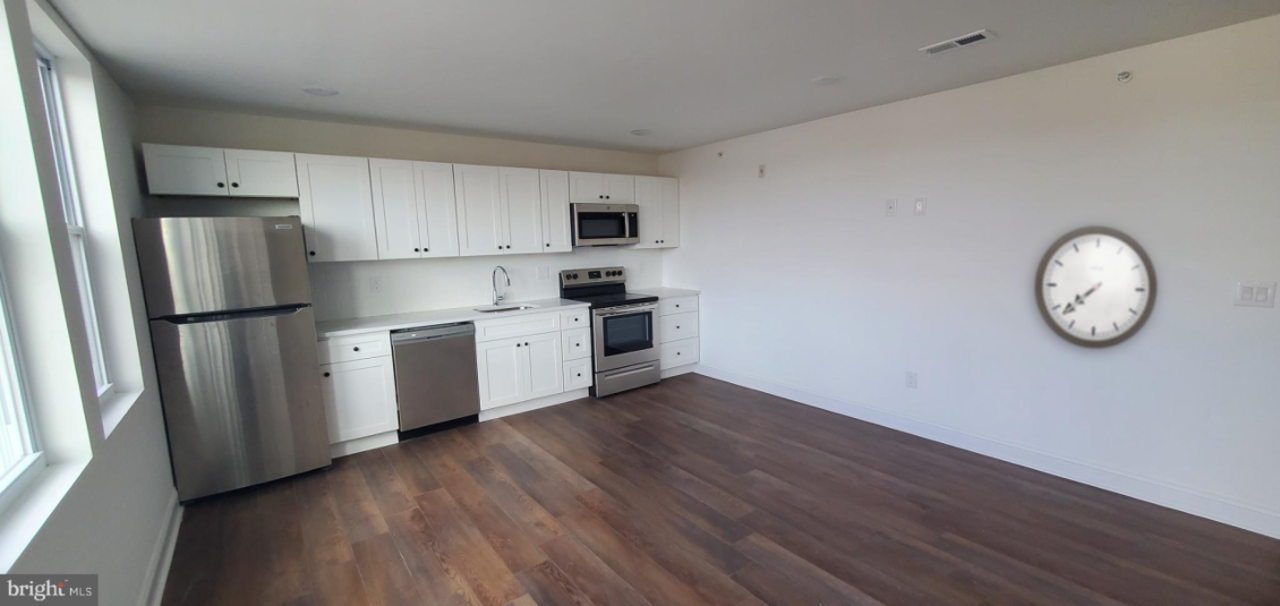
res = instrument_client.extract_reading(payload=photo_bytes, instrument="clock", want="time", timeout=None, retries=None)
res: 7:38
